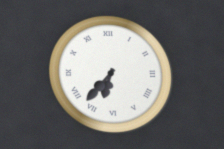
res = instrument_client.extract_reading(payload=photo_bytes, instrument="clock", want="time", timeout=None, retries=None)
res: 6:37
